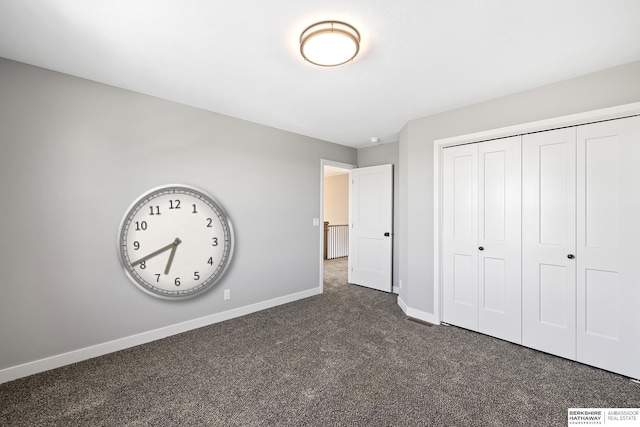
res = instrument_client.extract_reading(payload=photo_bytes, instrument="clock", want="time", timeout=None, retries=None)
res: 6:41
